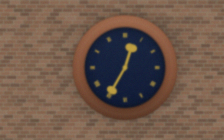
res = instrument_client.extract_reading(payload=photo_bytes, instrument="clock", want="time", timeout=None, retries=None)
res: 12:35
